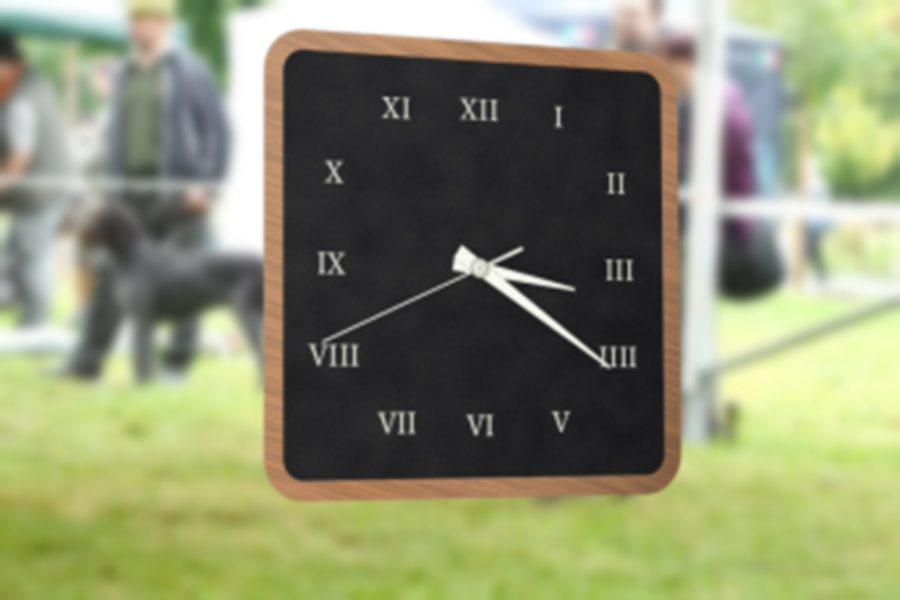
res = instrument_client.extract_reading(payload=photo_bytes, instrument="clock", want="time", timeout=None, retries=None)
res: 3:20:41
